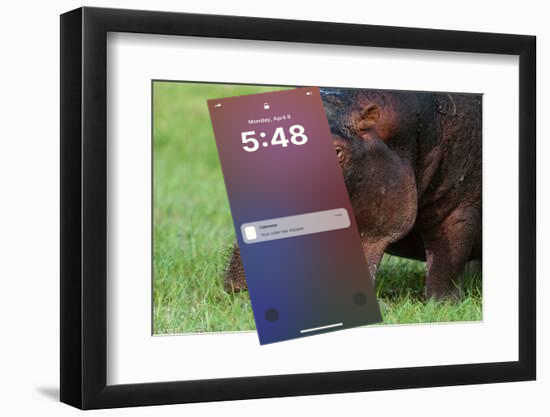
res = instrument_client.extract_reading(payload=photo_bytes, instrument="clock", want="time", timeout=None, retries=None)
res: 5:48
